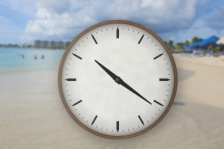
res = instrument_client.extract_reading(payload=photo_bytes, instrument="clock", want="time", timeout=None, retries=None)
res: 10:21
